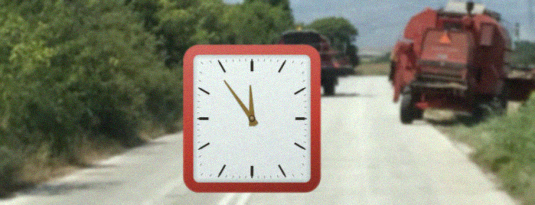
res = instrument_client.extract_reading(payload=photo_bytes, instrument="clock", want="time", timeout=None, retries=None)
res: 11:54
